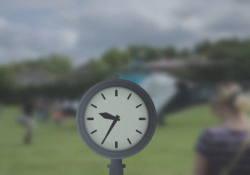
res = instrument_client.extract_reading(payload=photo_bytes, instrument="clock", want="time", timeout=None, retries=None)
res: 9:35
